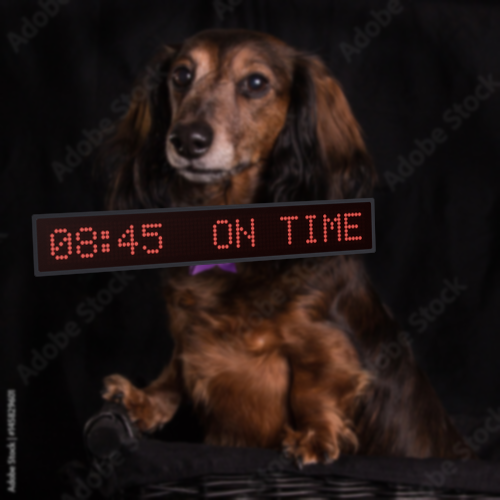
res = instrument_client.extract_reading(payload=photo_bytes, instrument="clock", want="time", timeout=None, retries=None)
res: 8:45
